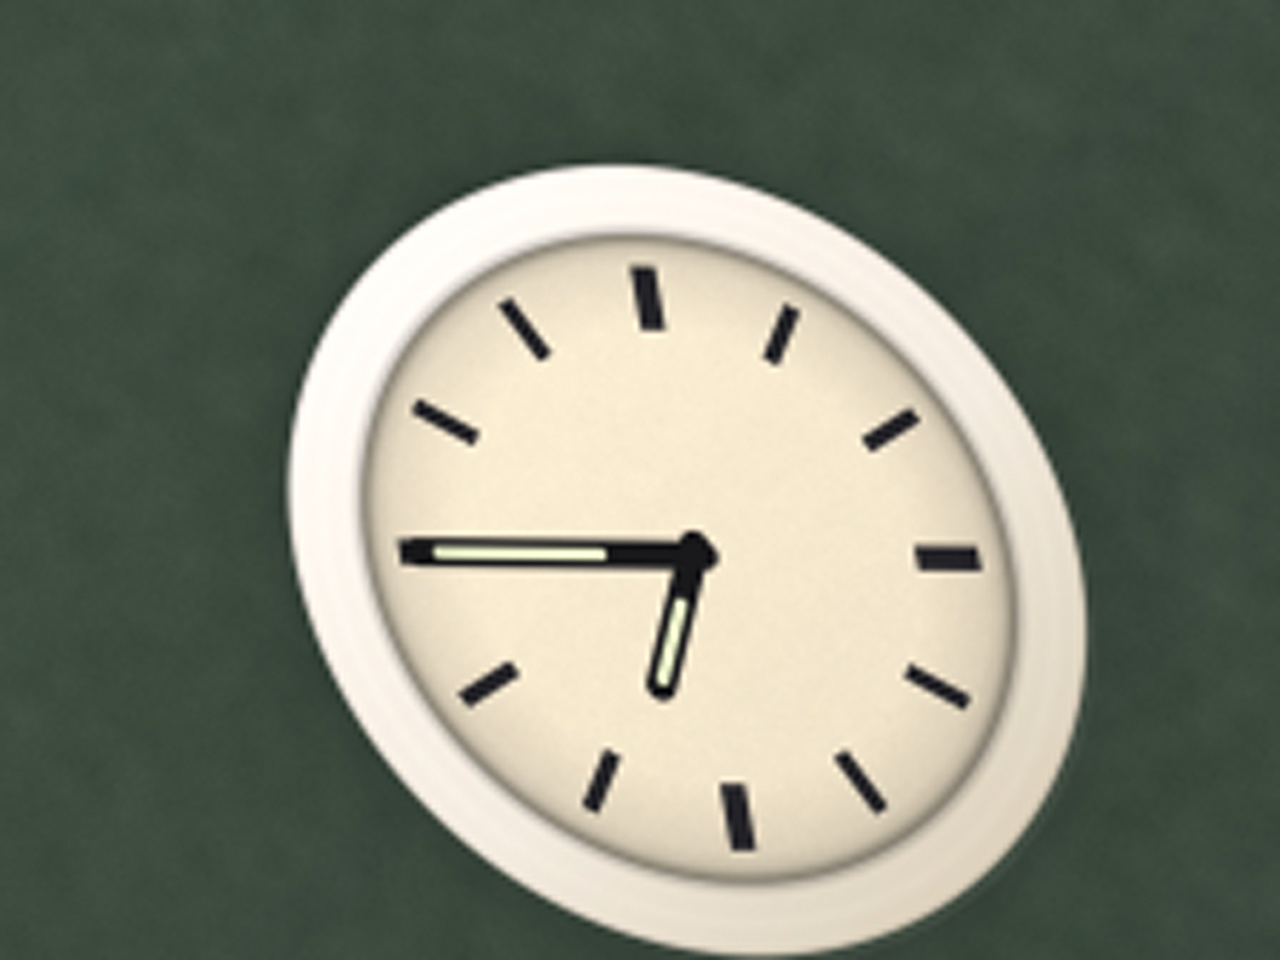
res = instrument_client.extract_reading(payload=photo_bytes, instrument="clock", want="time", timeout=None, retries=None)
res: 6:45
